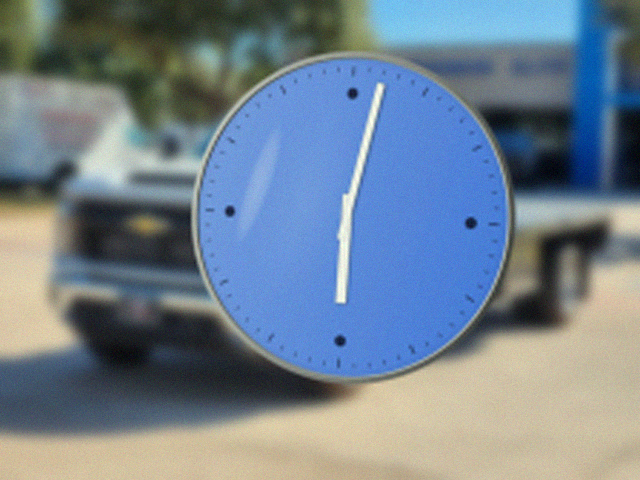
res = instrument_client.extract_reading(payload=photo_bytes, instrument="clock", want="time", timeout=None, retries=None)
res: 6:02
